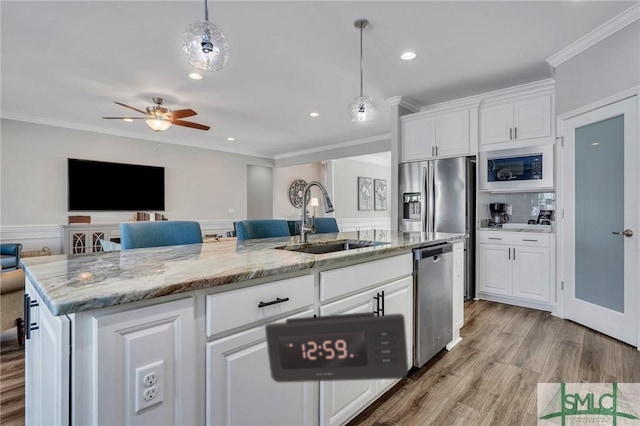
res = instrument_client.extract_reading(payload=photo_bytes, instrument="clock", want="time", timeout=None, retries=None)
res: 12:59
